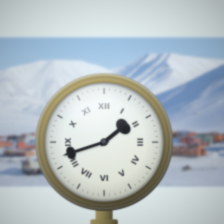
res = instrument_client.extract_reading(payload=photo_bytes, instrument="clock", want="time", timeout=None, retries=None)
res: 1:42
